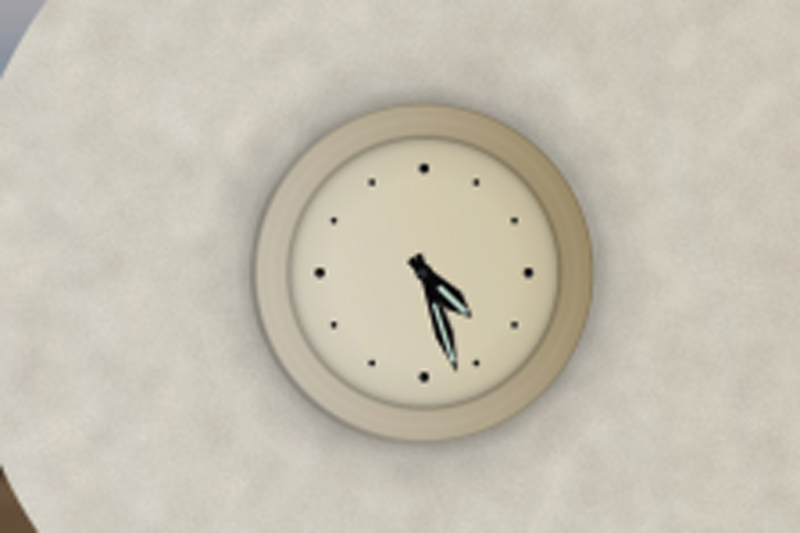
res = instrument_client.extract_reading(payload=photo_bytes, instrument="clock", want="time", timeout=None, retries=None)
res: 4:27
